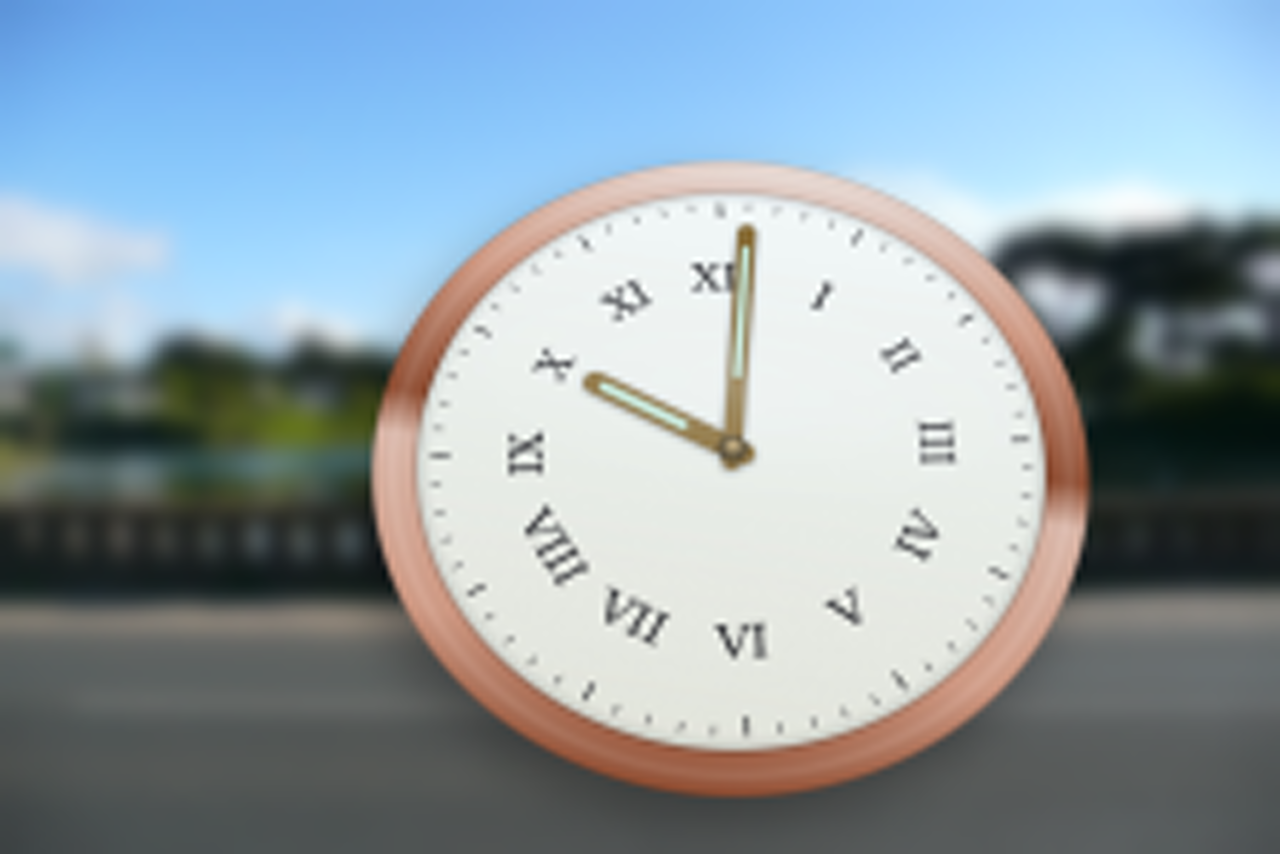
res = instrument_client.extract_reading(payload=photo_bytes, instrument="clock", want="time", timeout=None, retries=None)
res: 10:01
